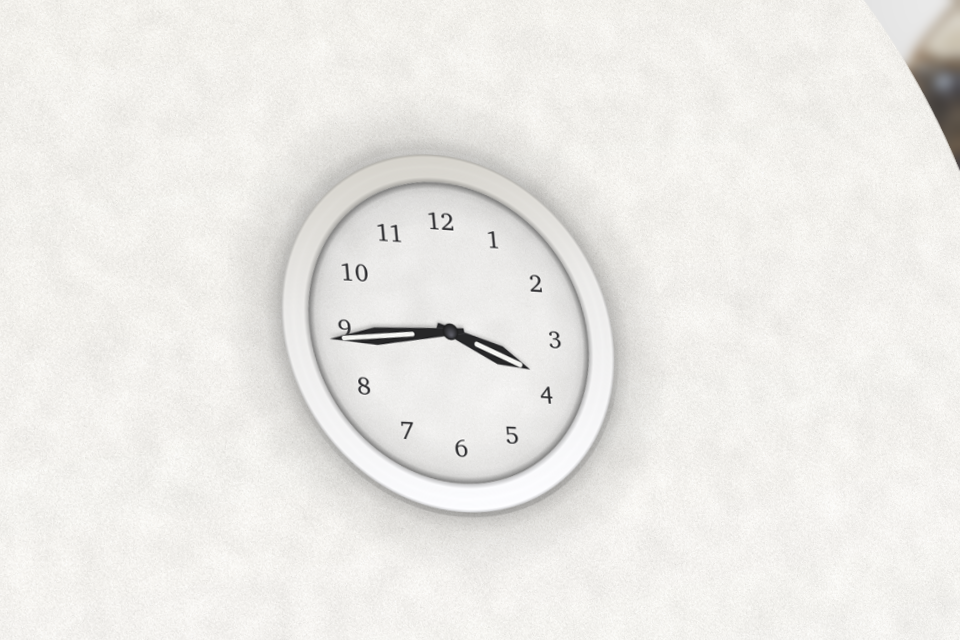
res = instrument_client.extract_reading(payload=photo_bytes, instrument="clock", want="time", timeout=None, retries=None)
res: 3:44
